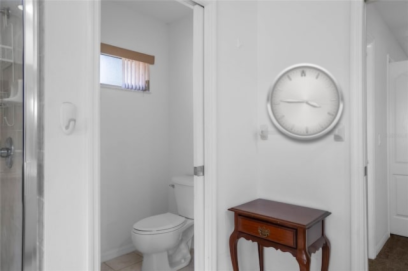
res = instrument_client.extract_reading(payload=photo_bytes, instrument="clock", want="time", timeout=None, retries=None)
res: 3:46
